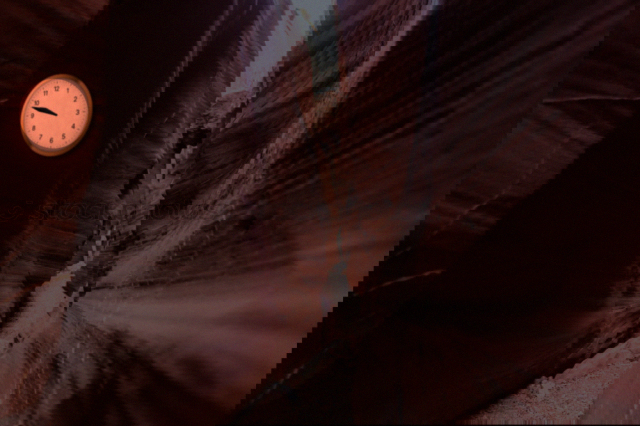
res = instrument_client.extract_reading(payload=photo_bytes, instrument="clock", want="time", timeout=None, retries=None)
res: 9:48
